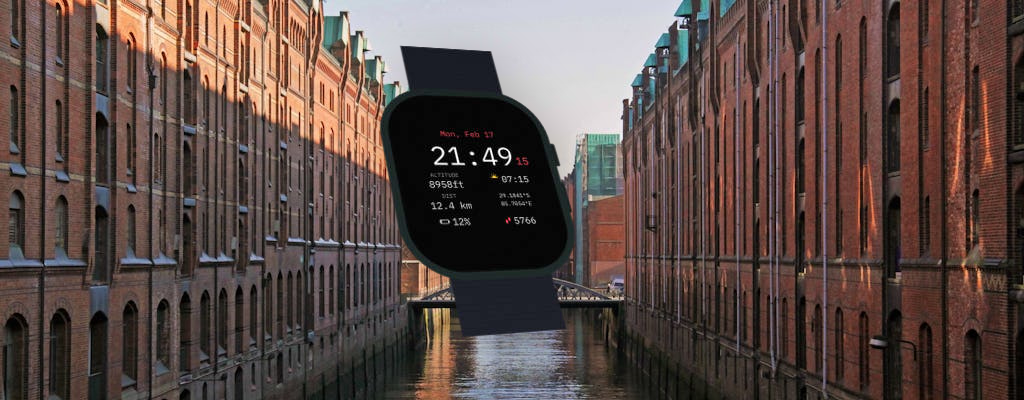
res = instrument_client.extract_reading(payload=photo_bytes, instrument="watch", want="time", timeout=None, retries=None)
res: 21:49:15
